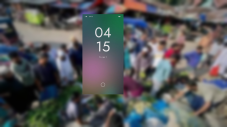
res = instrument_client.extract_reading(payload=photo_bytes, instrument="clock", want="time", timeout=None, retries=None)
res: 4:15
